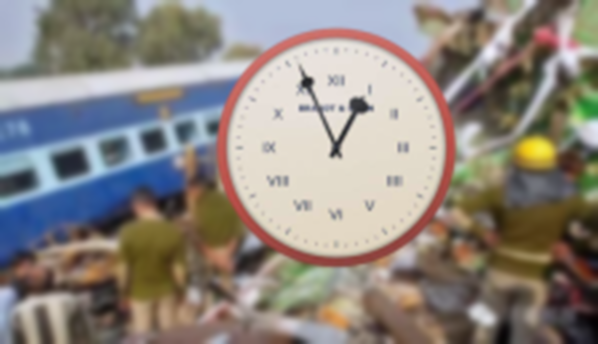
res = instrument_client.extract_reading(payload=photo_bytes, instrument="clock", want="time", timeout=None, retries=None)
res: 12:56
